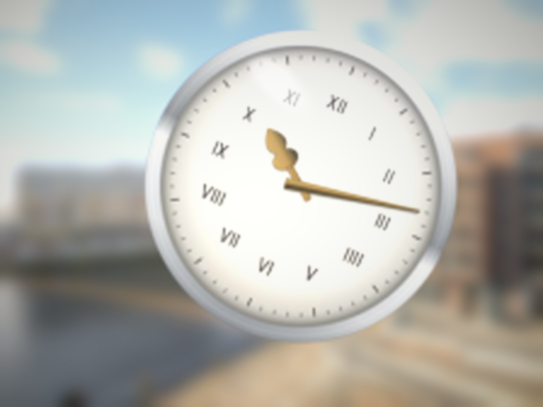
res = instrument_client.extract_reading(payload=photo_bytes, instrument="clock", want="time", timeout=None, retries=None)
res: 10:13
